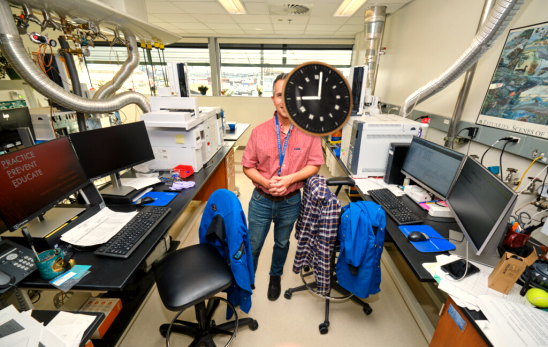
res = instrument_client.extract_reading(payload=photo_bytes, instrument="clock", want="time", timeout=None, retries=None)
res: 9:02
